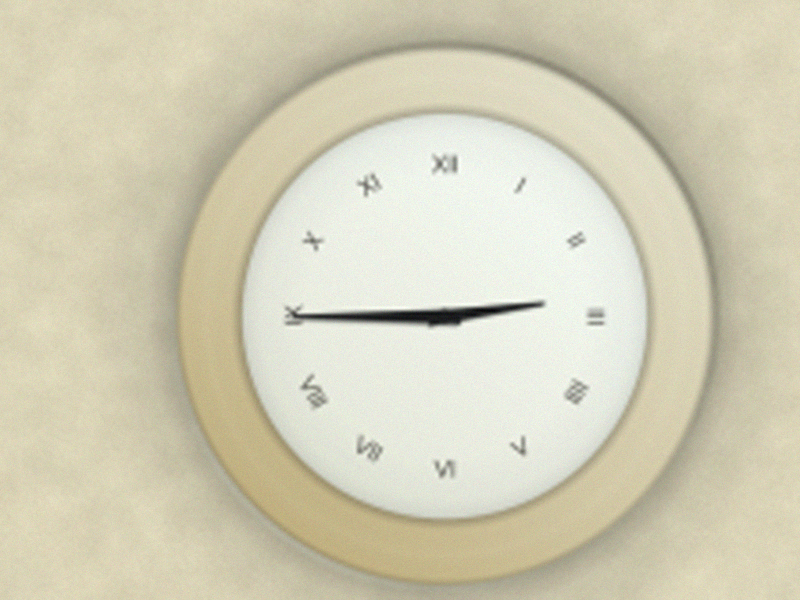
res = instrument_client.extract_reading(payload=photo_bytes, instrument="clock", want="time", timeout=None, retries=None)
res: 2:45
